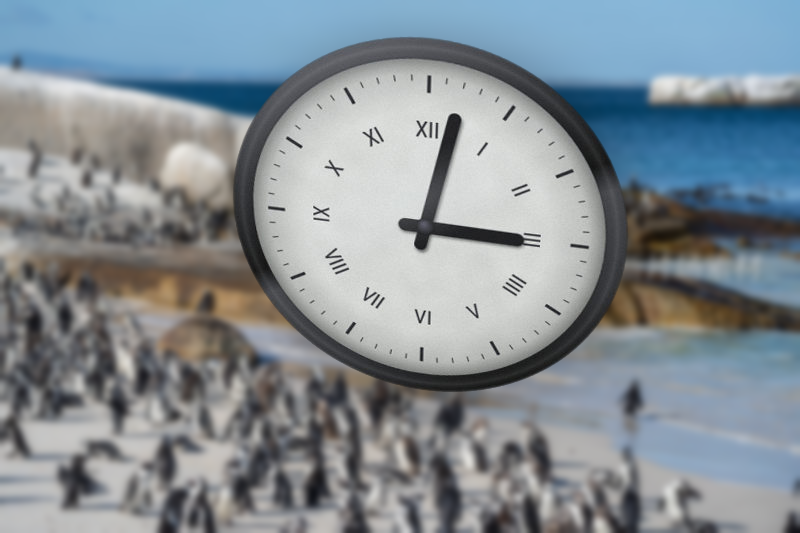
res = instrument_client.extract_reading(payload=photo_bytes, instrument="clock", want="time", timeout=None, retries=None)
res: 3:02
